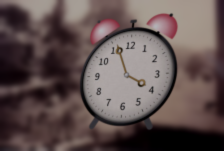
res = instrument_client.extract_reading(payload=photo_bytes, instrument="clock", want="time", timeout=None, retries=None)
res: 3:56
